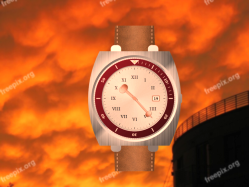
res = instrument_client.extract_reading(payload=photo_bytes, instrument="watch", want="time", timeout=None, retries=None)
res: 10:23
